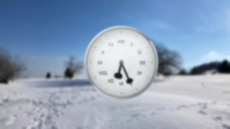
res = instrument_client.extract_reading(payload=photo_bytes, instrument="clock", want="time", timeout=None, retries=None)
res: 6:26
